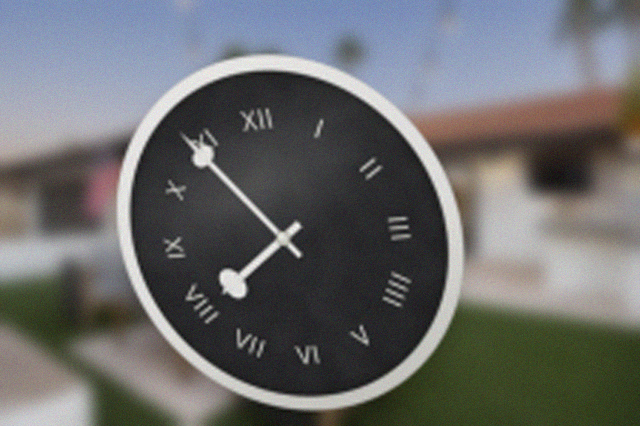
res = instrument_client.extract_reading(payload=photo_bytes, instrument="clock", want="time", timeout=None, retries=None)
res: 7:54
